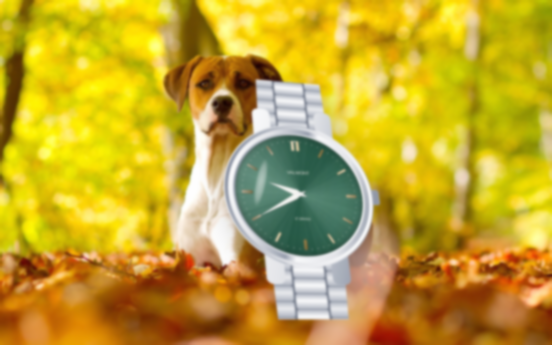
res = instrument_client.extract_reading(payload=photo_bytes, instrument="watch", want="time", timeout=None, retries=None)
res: 9:40
